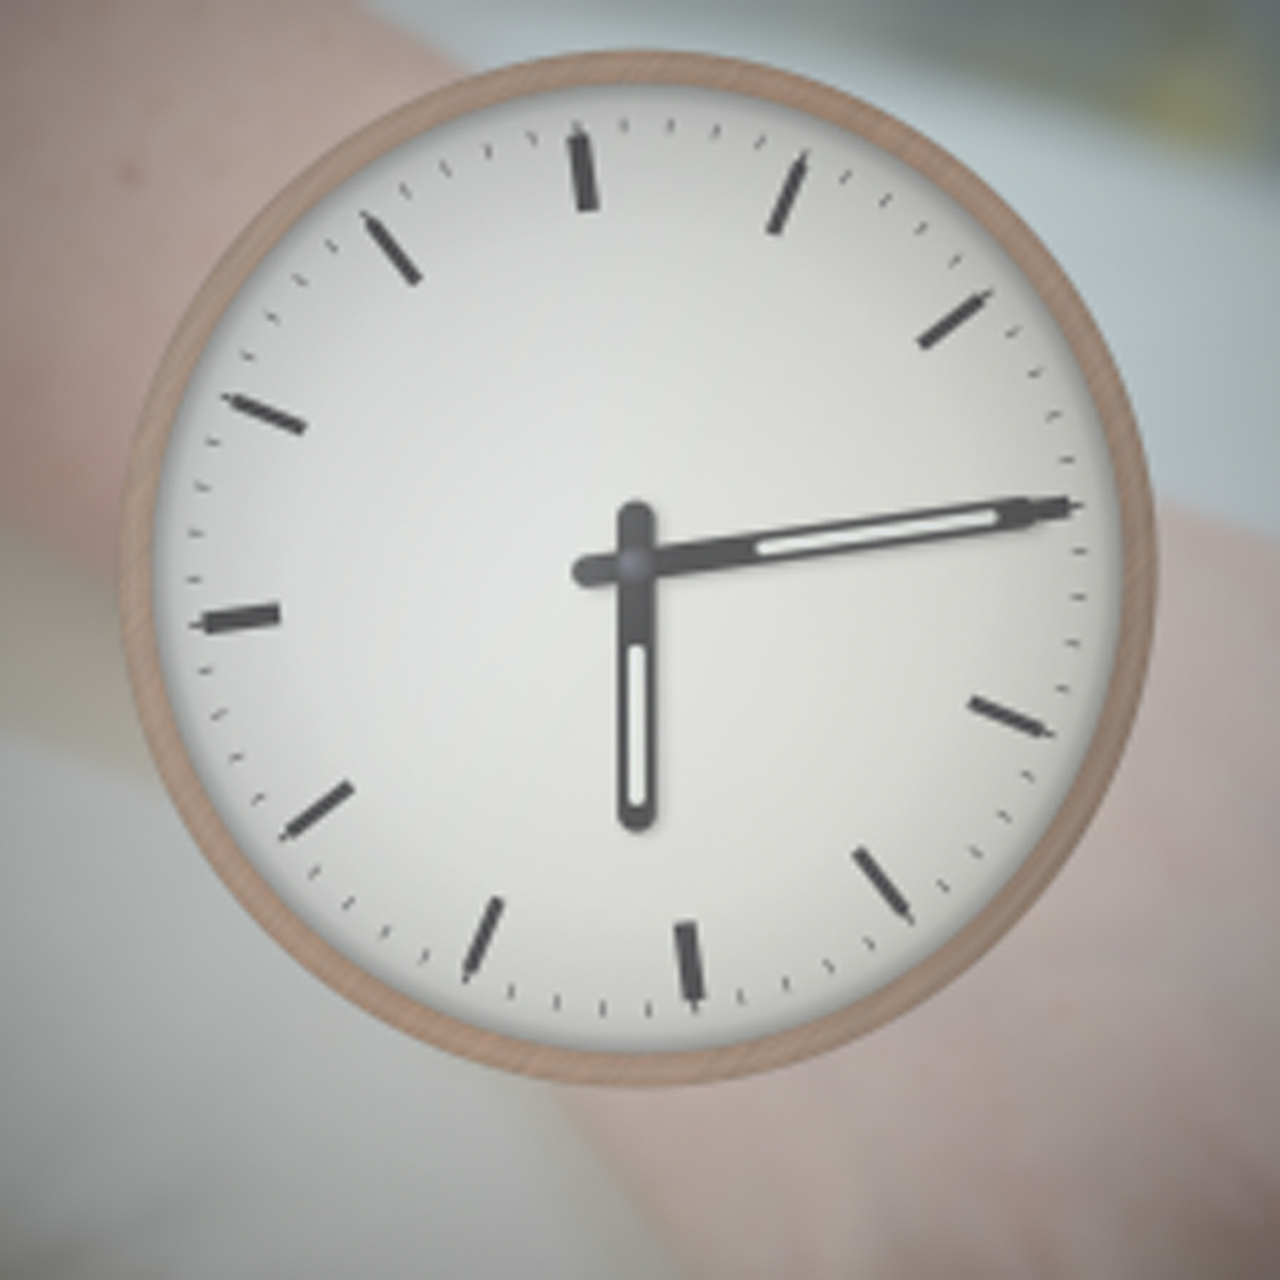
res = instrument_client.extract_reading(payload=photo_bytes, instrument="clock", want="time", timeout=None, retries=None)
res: 6:15
